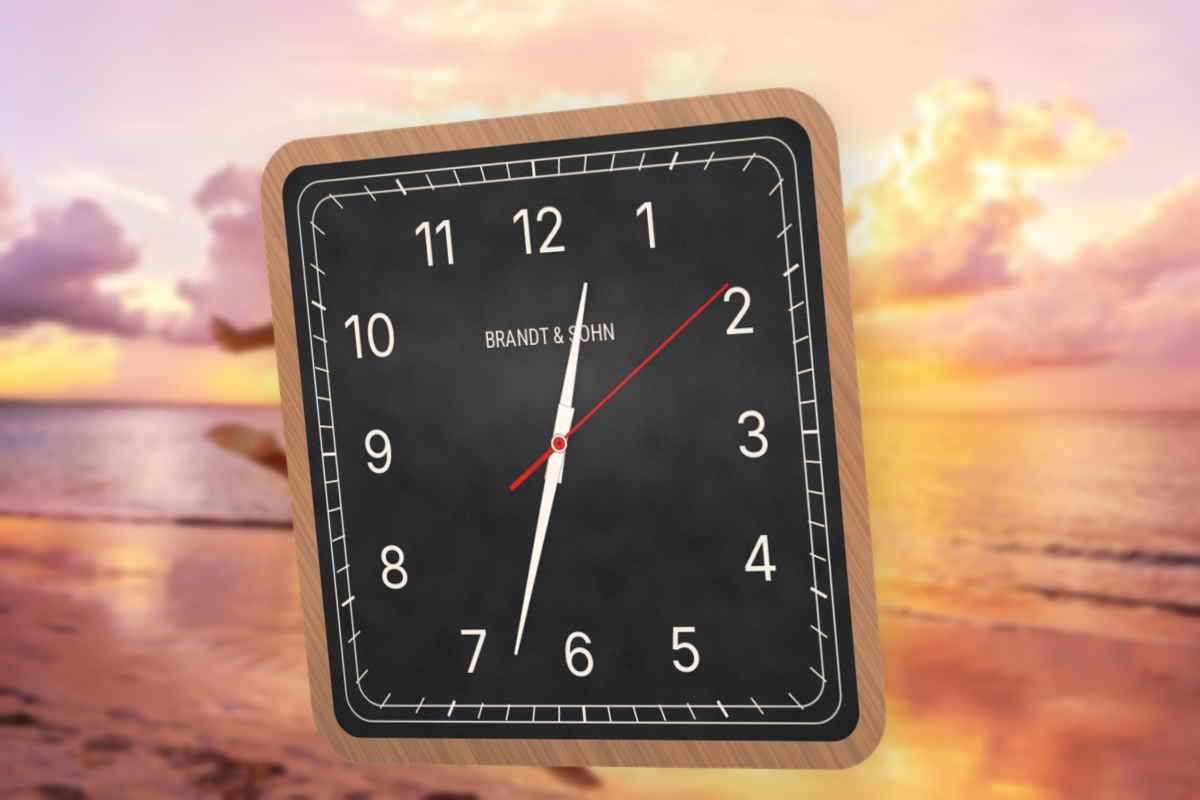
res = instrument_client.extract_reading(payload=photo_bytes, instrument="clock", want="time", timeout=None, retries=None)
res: 12:33:09
